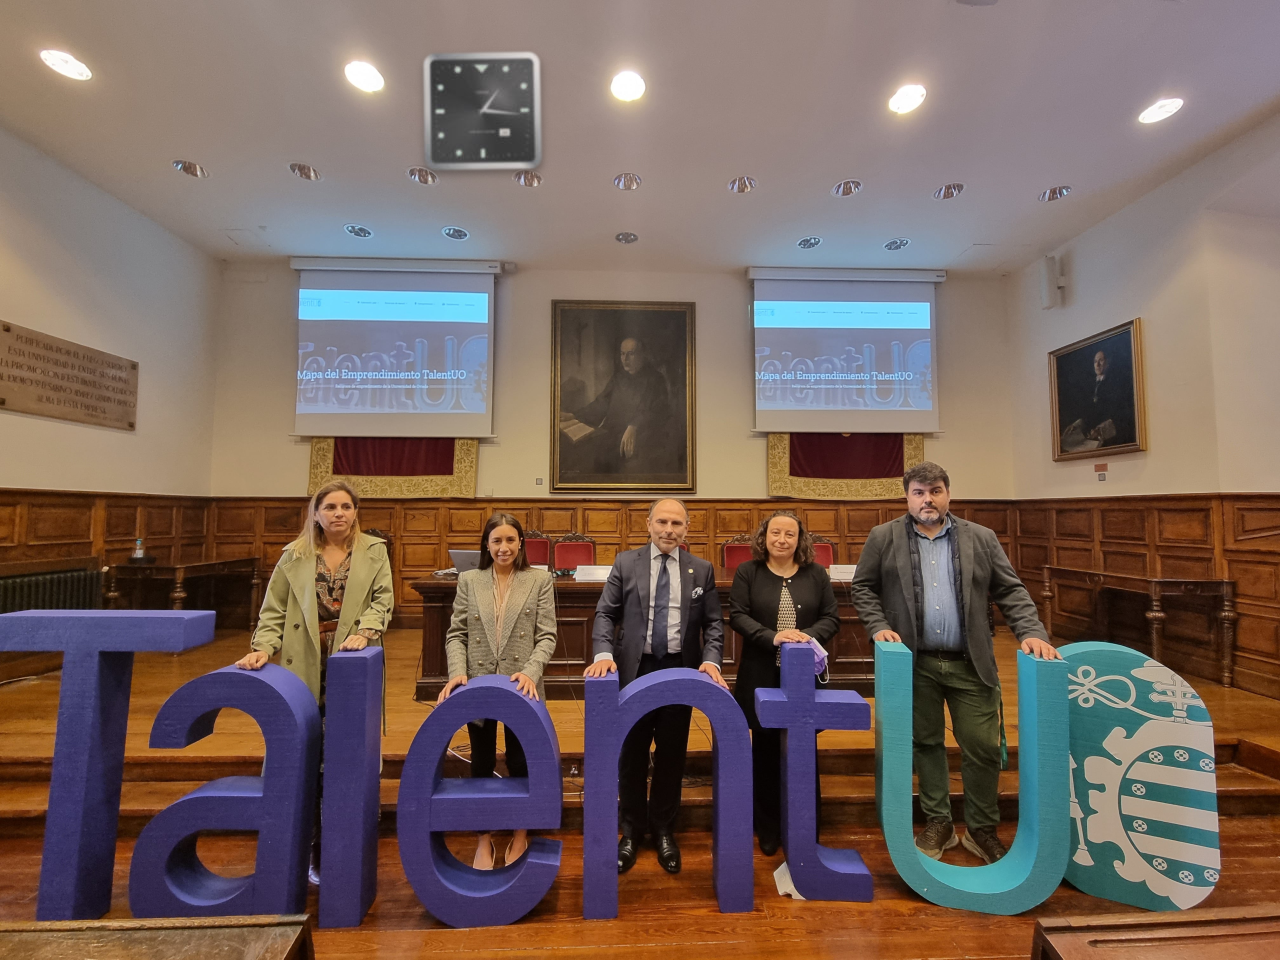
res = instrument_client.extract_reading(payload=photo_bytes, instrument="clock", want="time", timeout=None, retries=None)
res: 1:16
